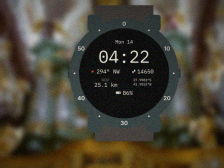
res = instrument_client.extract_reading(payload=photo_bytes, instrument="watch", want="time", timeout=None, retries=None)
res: 4:22
